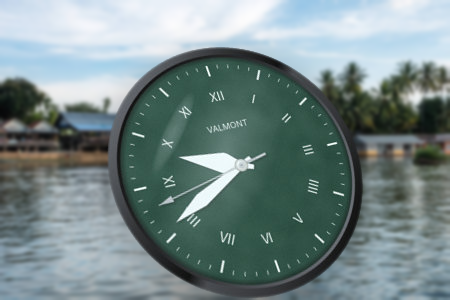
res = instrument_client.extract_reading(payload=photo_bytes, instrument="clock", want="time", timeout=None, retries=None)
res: 9:40:43
